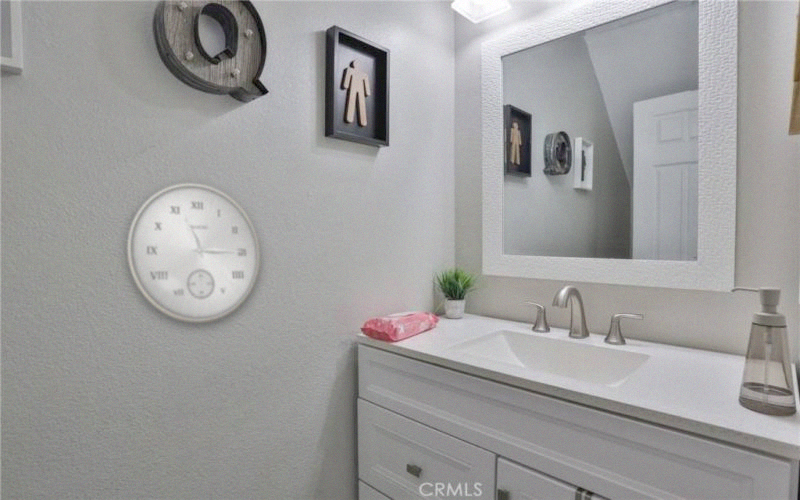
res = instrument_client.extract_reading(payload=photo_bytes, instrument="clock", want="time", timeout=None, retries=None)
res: 11:15
